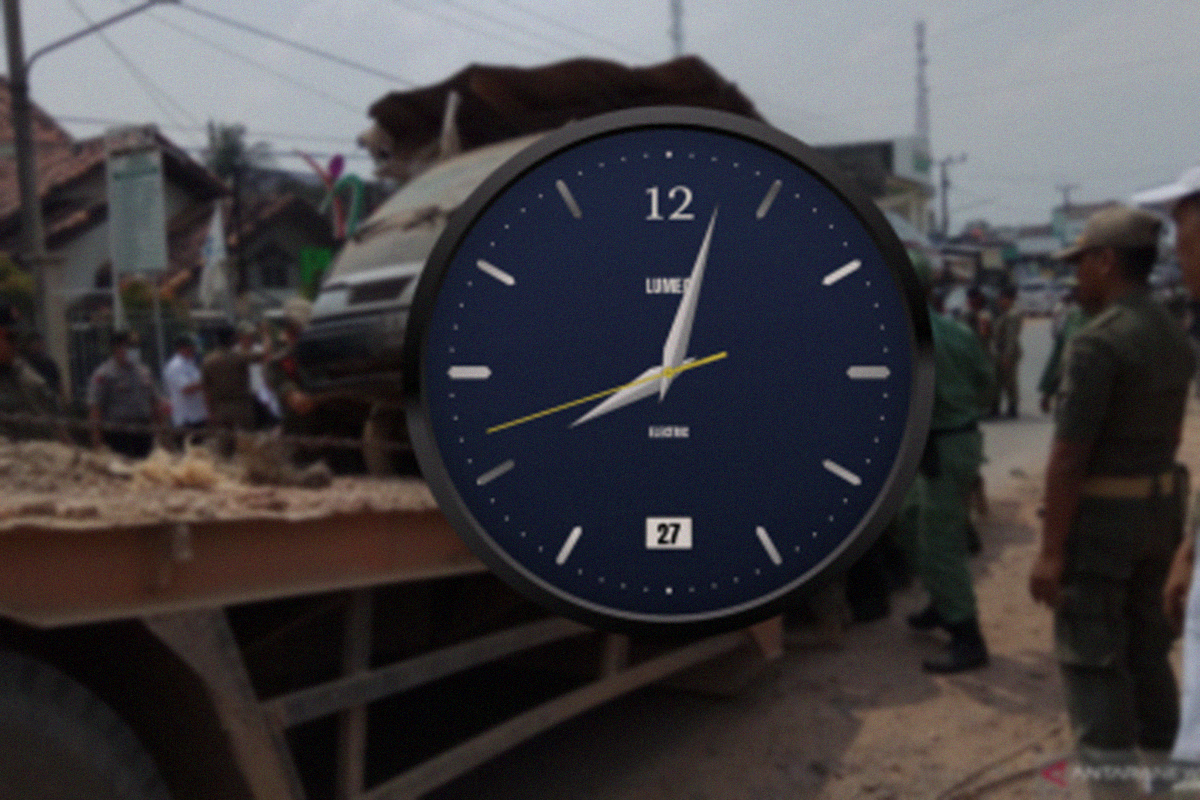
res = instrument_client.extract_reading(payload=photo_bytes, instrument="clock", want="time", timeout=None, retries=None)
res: 8:02:42
